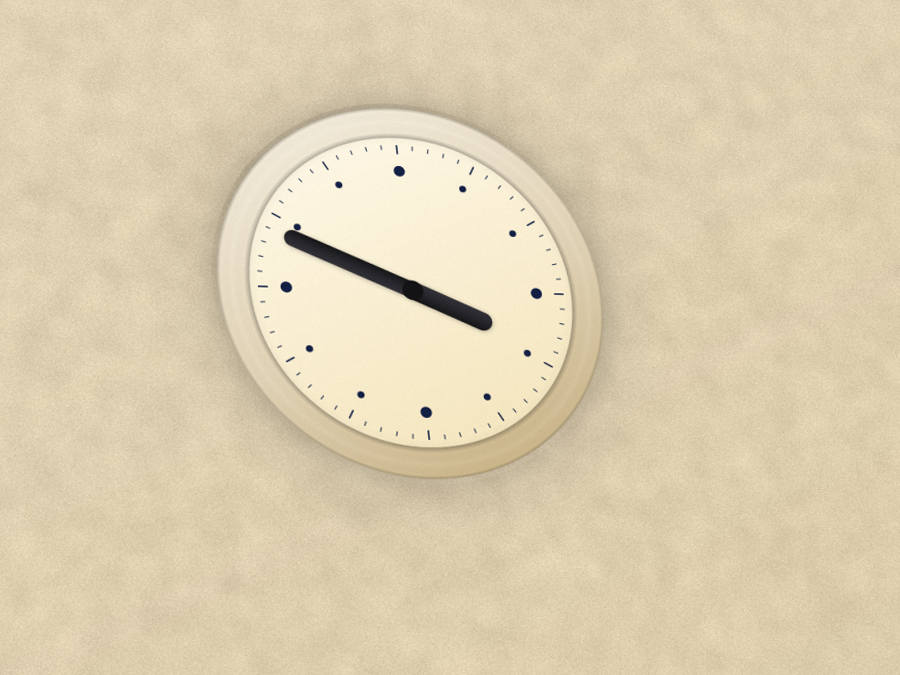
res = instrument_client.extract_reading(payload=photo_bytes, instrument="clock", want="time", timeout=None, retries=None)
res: 3:49
